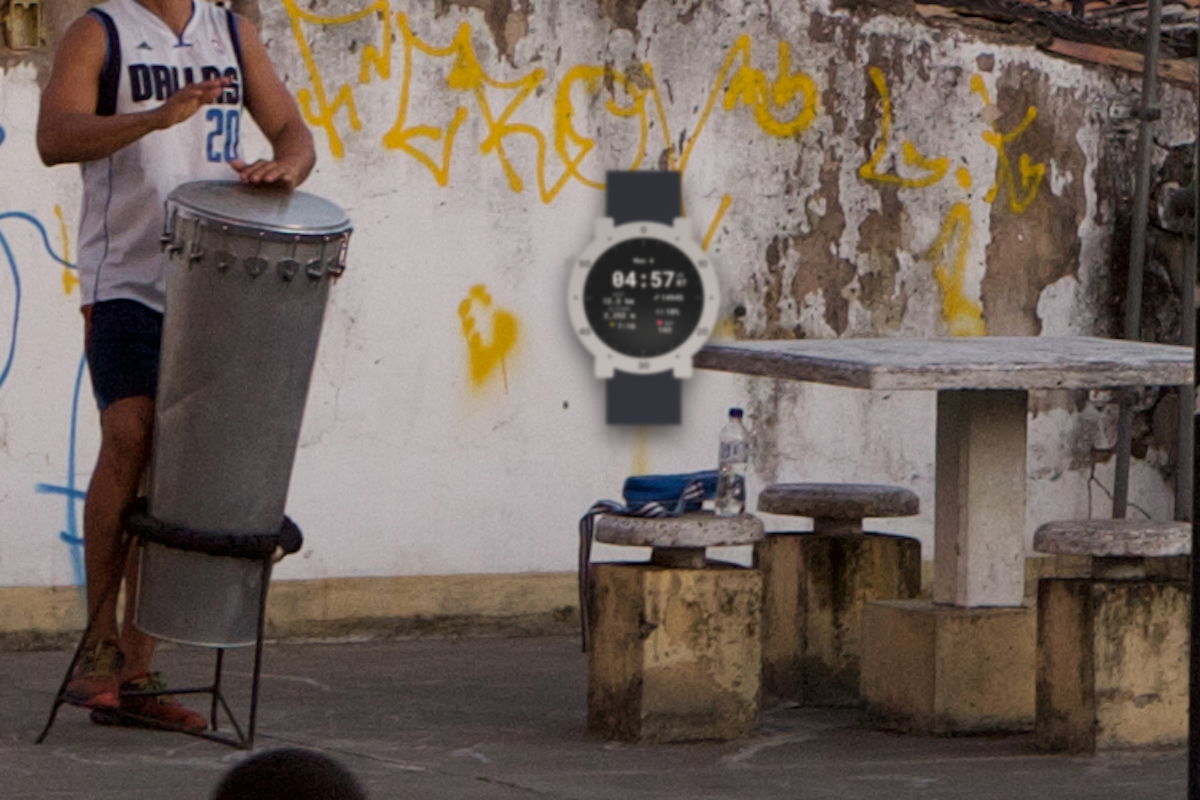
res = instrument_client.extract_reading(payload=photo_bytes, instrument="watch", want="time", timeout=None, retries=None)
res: 4:57
